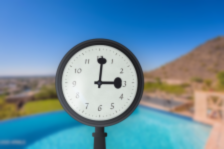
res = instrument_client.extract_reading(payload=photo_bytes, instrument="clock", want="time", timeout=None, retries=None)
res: 3:01
